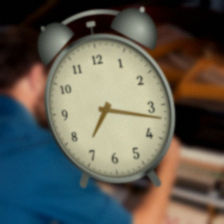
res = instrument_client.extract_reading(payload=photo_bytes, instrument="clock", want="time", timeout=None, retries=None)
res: 7:17
